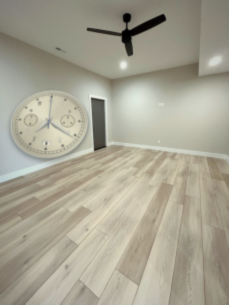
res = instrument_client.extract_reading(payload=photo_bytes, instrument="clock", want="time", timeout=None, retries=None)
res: 7:21
